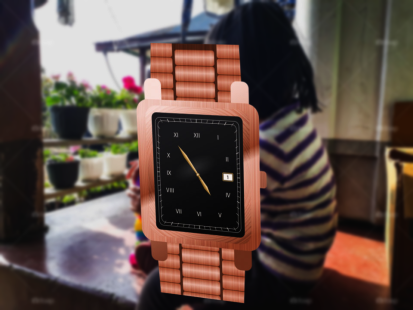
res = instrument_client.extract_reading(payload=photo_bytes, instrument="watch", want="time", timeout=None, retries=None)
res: 4:54
